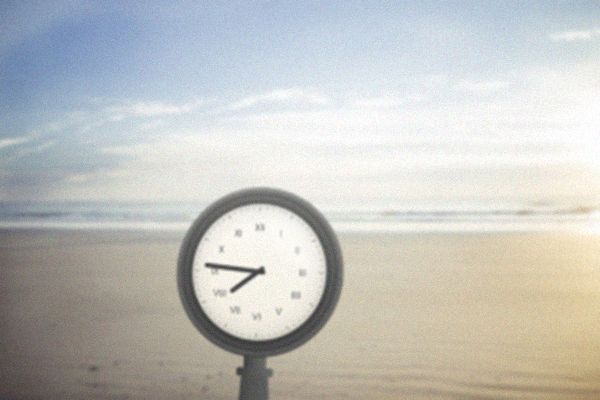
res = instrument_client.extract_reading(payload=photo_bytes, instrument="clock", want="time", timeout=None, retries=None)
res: 7:46
